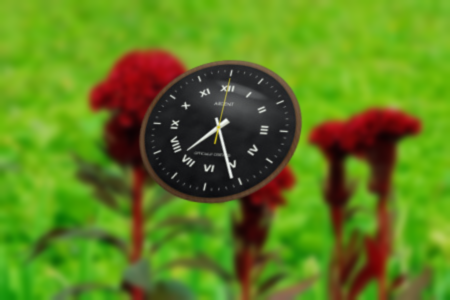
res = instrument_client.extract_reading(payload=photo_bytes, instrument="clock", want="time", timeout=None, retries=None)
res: 7:26:00
